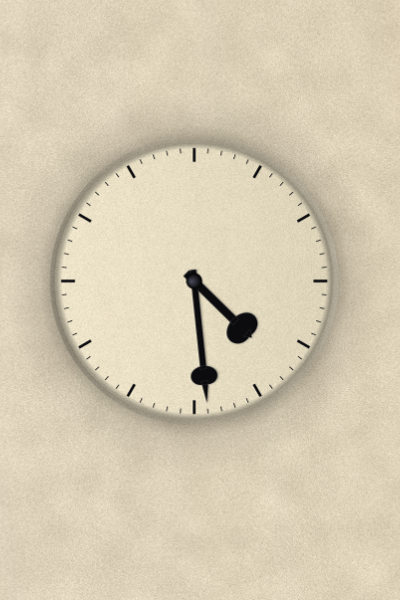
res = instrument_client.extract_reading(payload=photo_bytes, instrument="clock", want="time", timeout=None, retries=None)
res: 4:29
